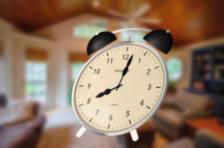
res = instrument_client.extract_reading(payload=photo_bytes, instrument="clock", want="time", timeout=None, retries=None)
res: 8:02
